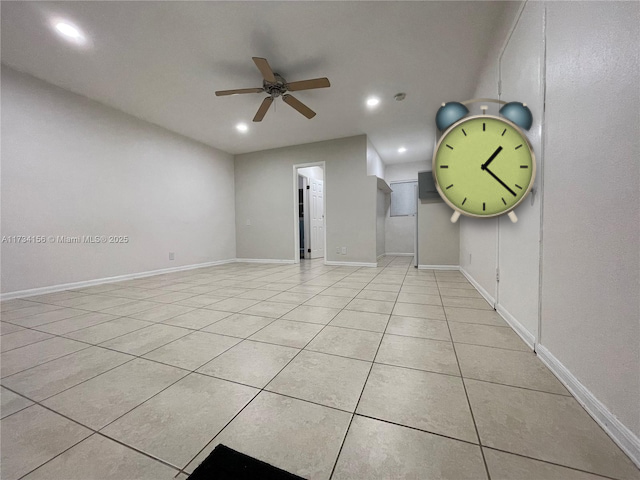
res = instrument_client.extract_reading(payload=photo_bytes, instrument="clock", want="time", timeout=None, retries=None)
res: 1:22
